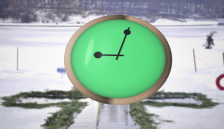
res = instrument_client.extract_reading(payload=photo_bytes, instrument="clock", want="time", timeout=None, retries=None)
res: 9:03
